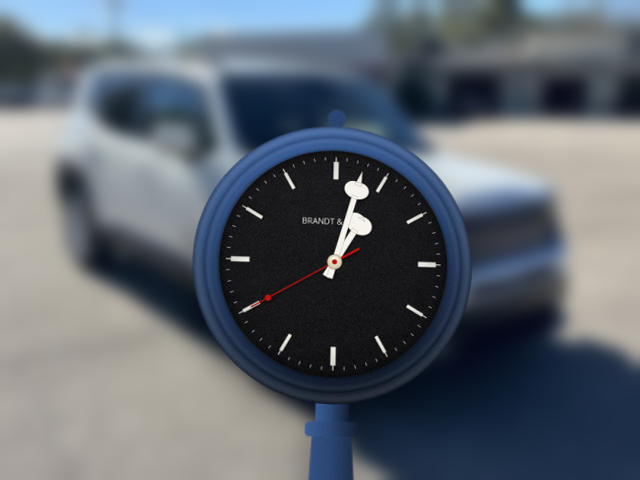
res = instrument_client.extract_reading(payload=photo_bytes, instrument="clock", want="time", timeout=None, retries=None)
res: 1:02:40
